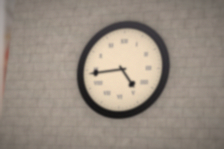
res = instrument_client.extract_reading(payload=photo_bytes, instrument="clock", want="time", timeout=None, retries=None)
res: 4:44
